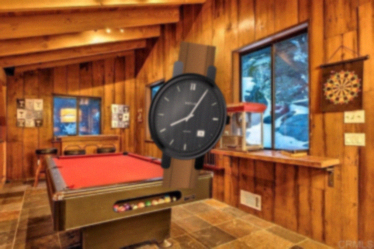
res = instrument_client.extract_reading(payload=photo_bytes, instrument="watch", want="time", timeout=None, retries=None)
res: 8:05
